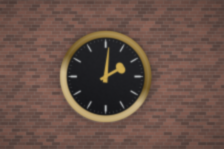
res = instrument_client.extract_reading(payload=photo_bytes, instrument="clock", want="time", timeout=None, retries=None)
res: 2:01
